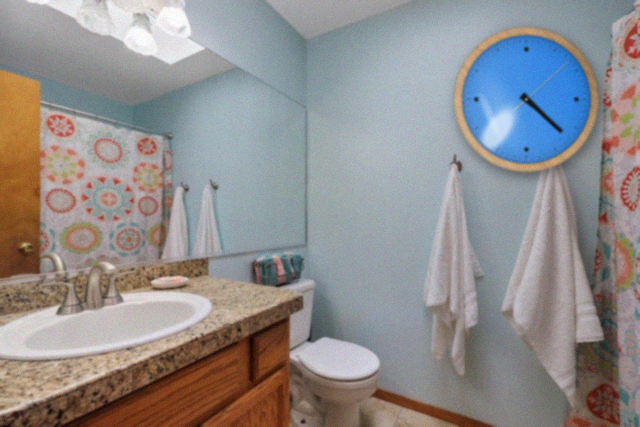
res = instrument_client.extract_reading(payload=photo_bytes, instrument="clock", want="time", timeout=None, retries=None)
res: 4:22:08
